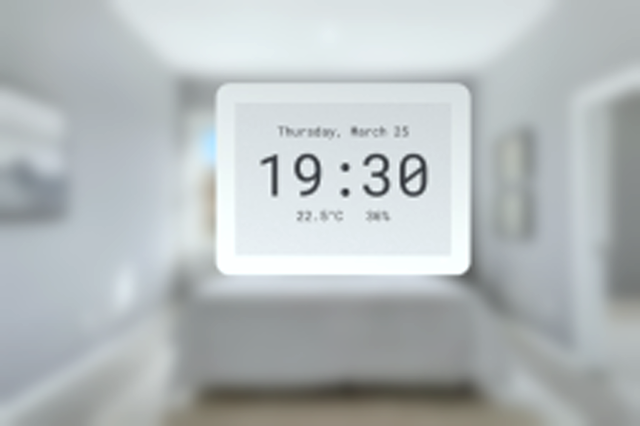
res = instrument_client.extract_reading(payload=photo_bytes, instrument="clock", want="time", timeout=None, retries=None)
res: 19:30
